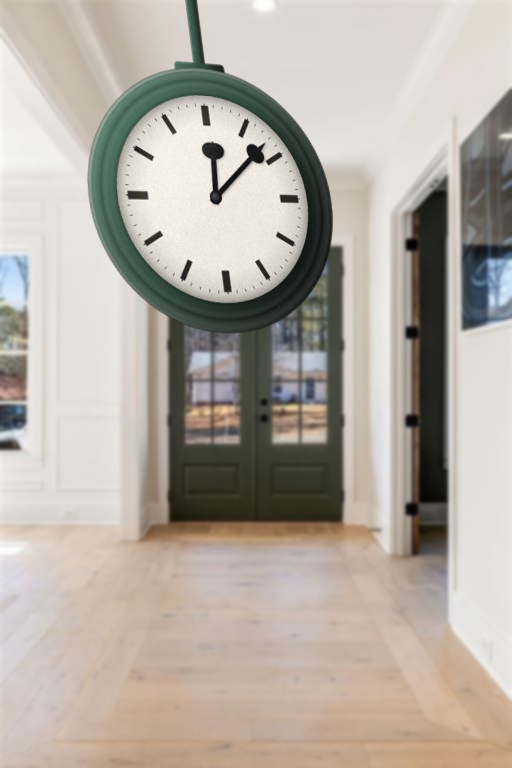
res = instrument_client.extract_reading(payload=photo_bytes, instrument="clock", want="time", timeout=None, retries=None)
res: 12:08
